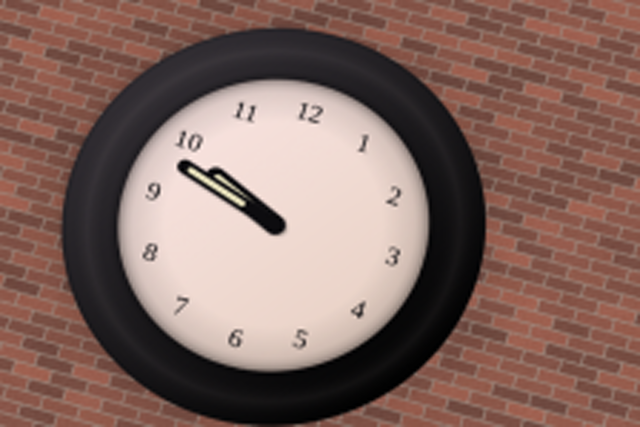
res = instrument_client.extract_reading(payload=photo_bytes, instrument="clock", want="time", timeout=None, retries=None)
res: 9:48
